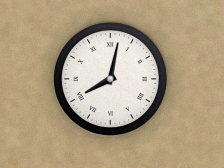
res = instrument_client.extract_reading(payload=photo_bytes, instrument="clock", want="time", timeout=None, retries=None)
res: 8:02
